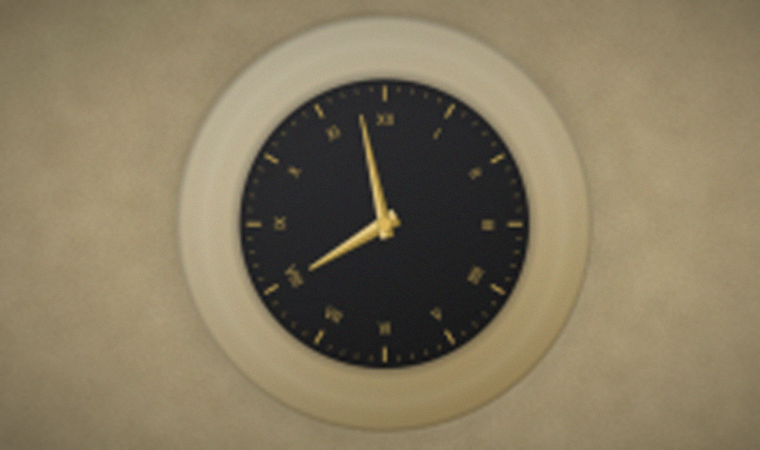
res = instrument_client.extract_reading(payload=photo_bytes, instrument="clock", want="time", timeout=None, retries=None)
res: 7:58
